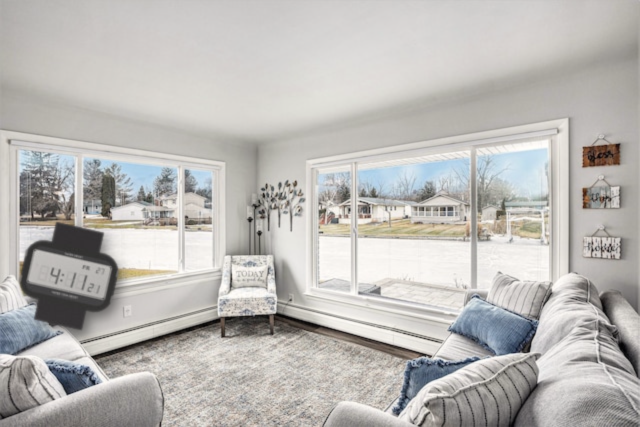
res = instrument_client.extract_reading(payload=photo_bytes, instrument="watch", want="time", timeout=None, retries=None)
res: 4:11
